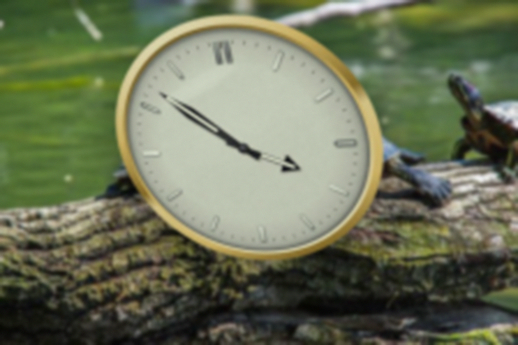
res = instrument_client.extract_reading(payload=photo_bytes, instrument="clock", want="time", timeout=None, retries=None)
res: 3:52
